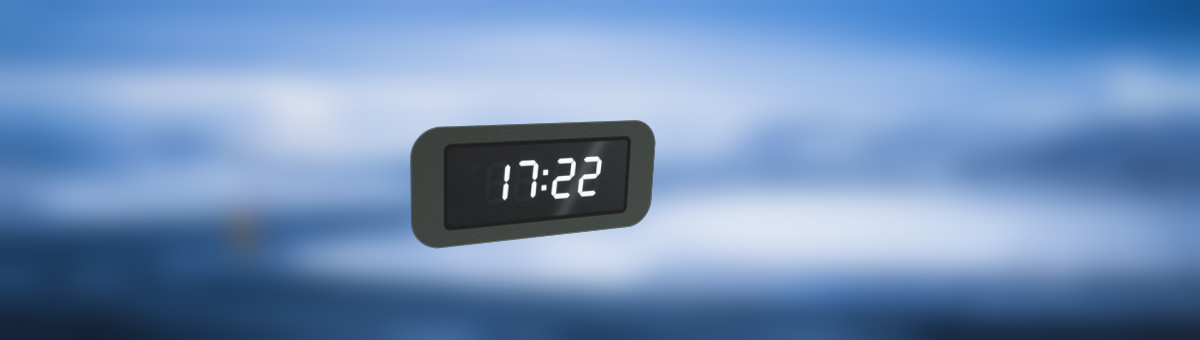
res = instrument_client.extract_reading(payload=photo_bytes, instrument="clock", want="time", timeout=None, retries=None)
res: 17:22
